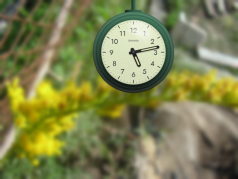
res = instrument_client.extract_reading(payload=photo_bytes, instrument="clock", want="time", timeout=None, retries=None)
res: 5:13
